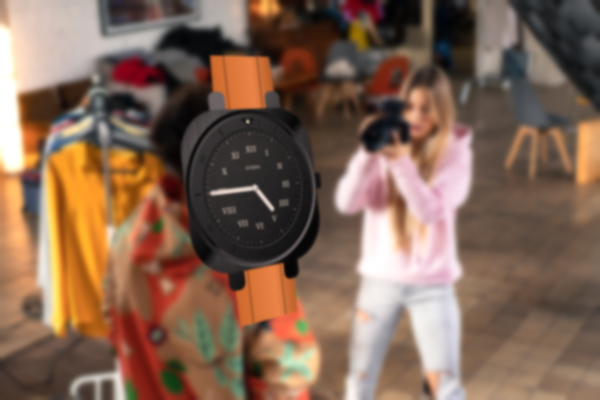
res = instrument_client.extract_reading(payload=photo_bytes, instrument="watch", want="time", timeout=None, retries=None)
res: 4:45
